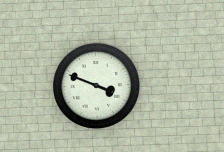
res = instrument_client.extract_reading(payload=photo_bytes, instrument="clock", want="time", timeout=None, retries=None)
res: 3:49
